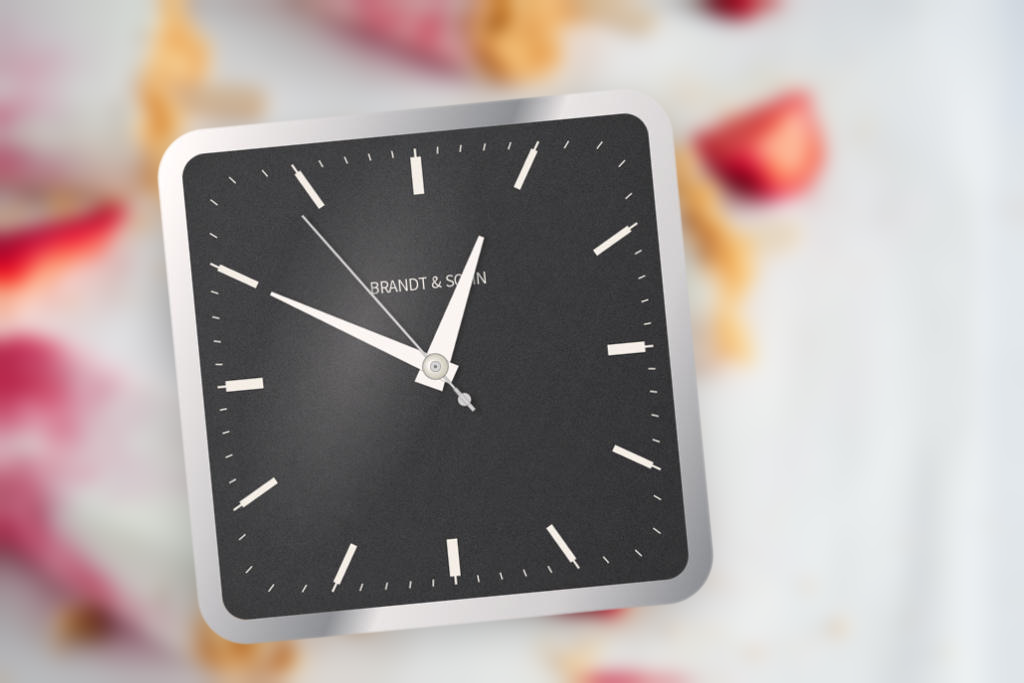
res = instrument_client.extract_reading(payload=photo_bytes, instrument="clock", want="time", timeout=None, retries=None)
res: 12:49:54
